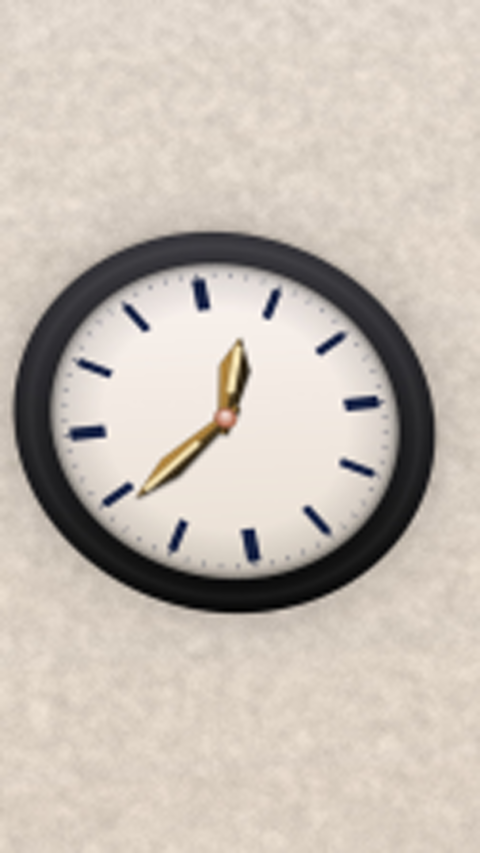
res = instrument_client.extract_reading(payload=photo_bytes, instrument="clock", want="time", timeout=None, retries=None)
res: 12:39
